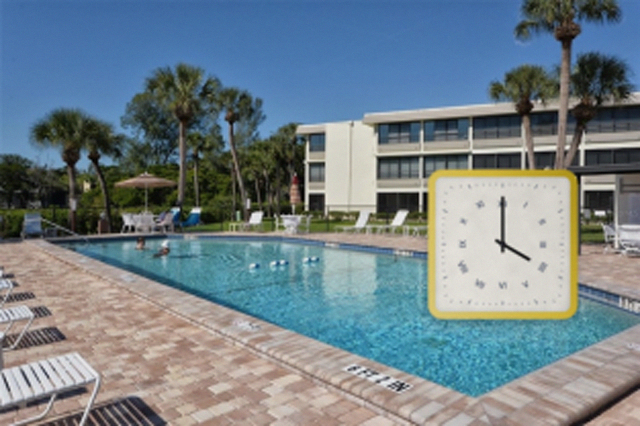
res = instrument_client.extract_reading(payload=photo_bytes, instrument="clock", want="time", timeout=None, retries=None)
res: 4:00
